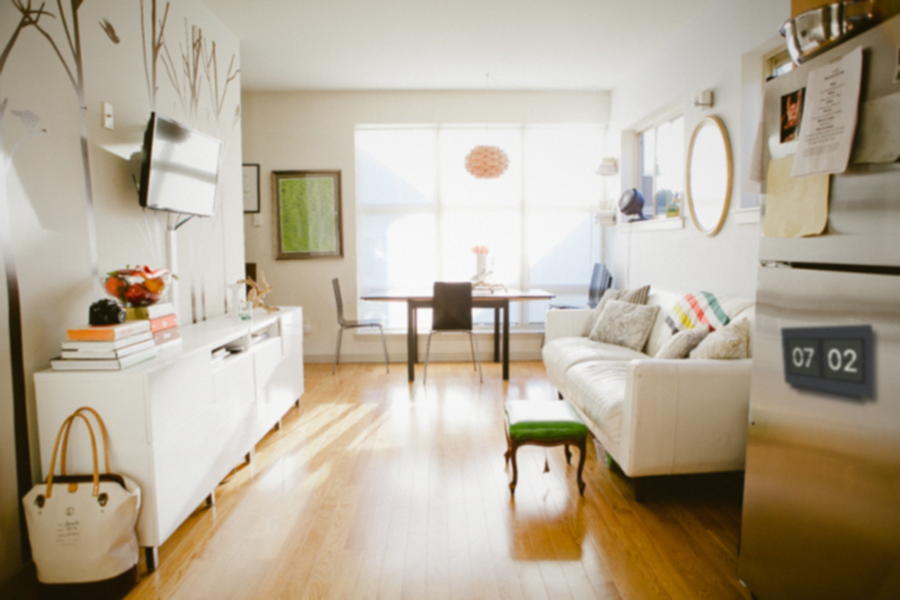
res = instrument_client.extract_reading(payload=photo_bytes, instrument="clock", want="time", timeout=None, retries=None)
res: 7:02
